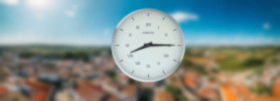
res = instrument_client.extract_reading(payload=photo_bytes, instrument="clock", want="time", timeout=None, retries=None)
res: 8:15
